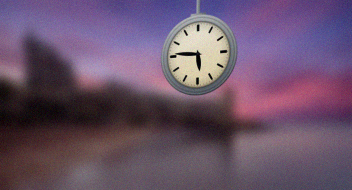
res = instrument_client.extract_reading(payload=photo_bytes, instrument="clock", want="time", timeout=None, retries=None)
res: 5:46
